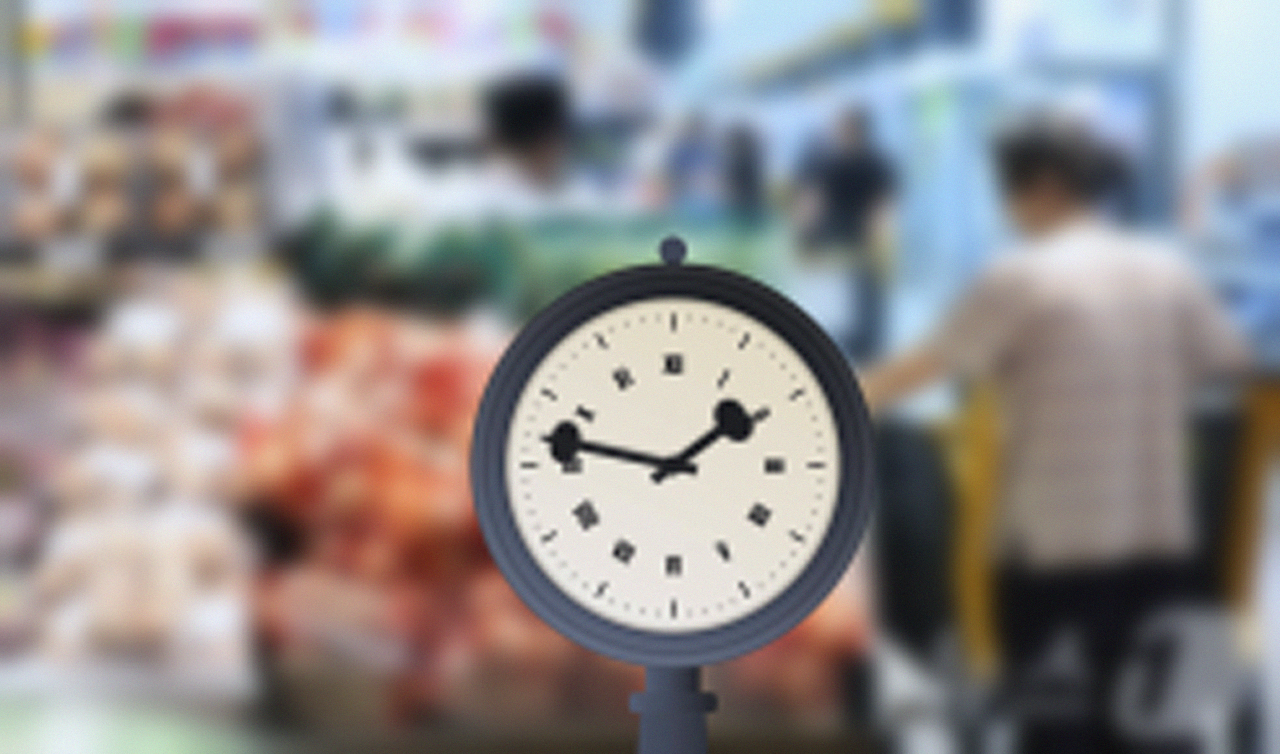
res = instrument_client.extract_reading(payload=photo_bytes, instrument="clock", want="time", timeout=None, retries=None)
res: 1:47
